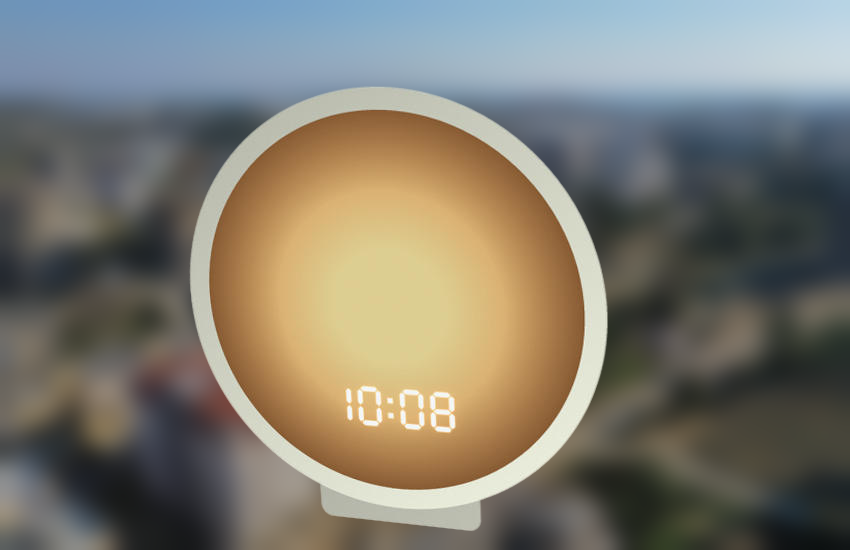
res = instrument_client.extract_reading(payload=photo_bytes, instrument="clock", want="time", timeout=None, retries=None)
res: 10:08
